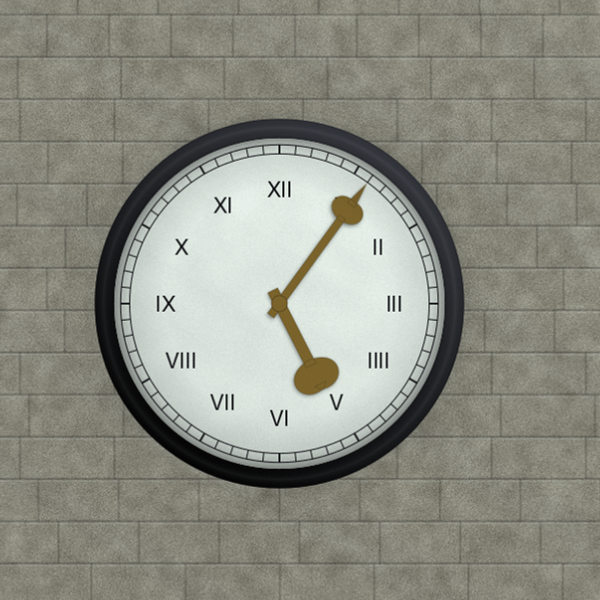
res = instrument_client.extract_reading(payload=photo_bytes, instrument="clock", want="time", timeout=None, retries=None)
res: 5:06
